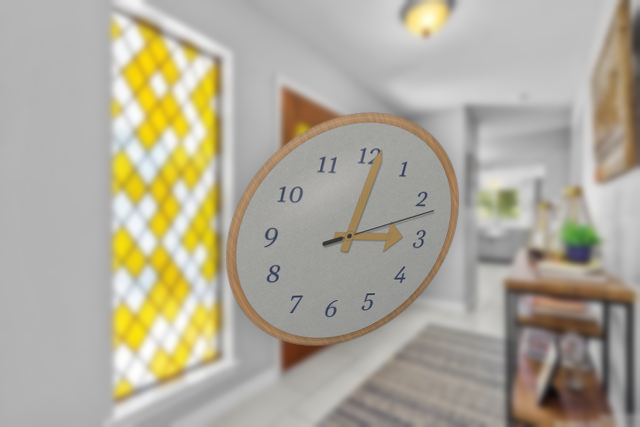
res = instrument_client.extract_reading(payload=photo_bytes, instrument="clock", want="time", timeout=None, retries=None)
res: 3:01:12
